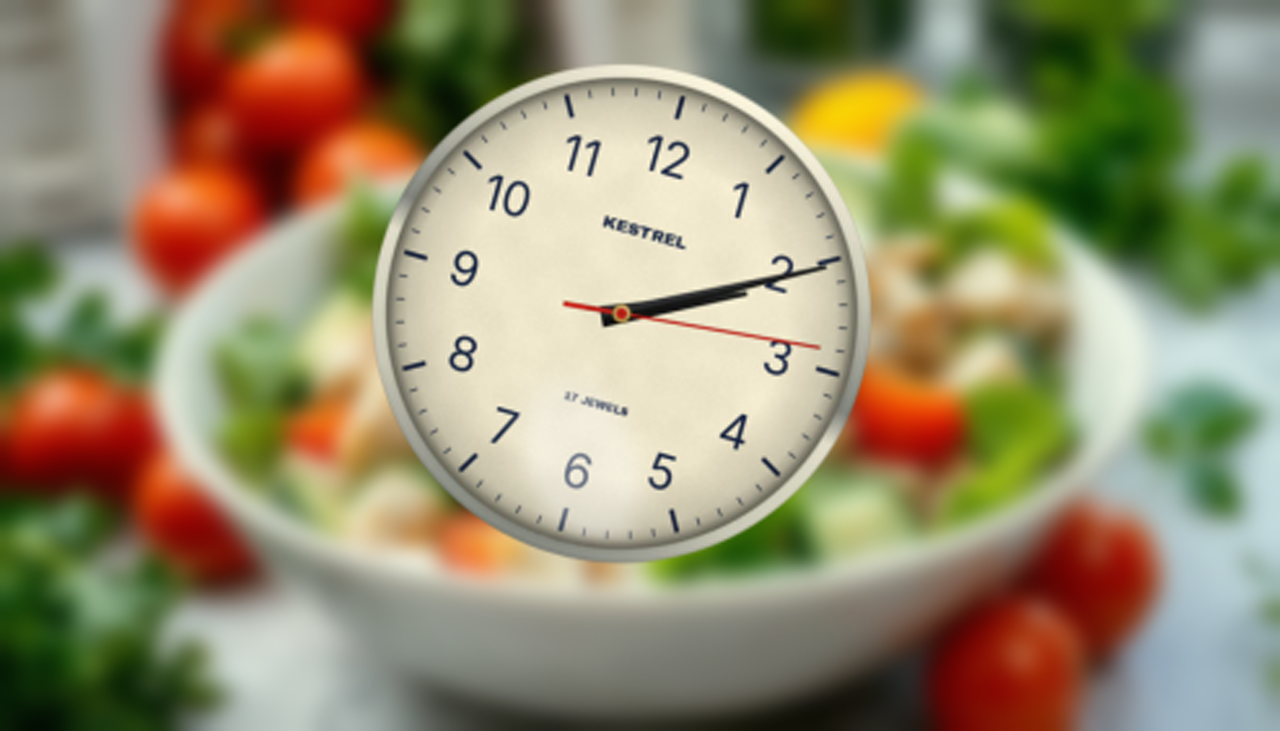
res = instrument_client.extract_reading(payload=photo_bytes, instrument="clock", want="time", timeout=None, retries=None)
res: 2:10:14
